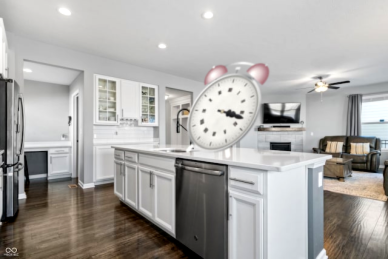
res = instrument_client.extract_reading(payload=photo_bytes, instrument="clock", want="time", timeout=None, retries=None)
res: 3:17
